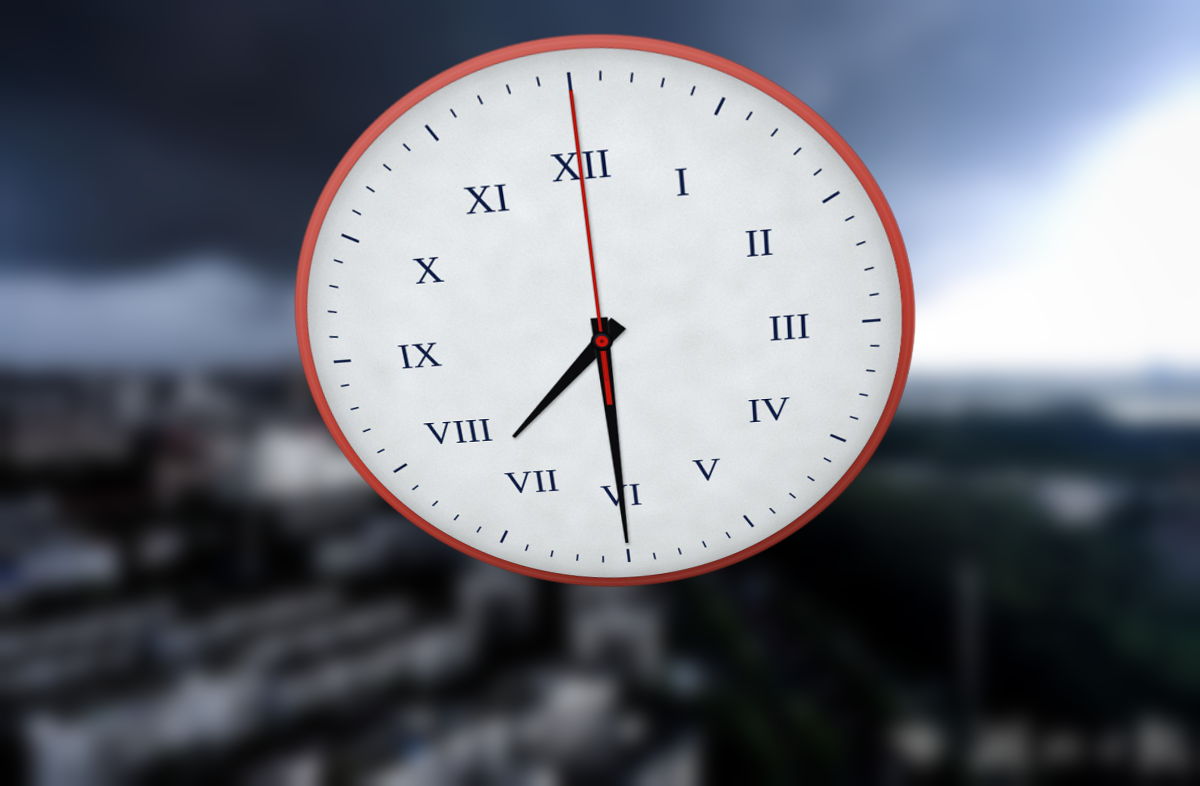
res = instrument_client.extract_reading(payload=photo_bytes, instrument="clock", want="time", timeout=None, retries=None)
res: 7:30:00
